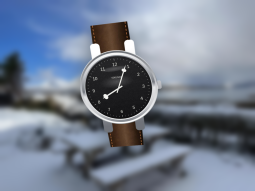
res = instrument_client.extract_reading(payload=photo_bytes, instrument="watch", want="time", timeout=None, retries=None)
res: 8:04
